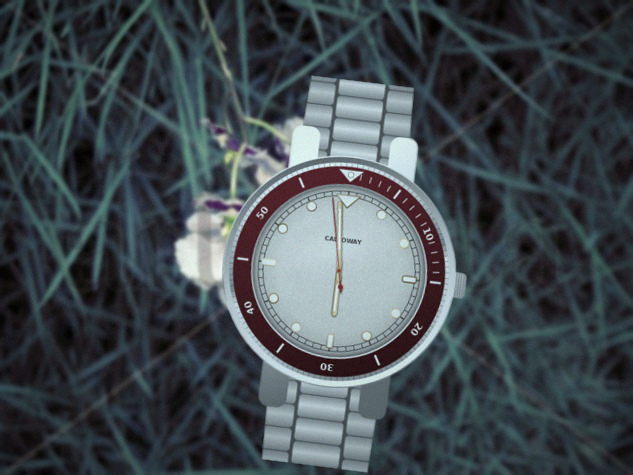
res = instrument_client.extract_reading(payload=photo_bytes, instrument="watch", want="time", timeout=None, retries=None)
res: 5:58:58
